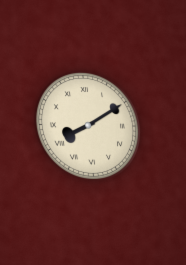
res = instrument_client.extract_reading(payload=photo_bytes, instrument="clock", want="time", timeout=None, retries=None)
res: 8:10
